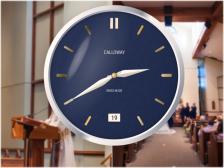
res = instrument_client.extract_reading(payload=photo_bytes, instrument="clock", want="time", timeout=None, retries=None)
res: 2:40
